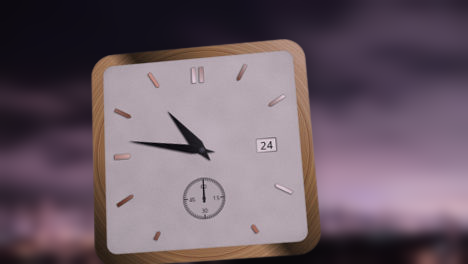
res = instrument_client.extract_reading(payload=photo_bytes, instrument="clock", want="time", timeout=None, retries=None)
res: 10:47
